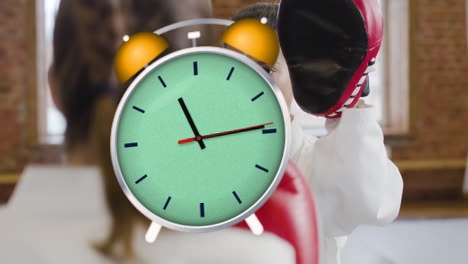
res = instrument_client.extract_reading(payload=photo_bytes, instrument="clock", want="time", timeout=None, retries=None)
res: 11:14:14
